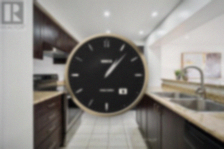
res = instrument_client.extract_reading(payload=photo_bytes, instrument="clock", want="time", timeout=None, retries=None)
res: 1:07
